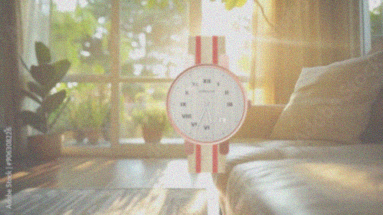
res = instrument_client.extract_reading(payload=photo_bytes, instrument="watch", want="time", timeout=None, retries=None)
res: 5:34
